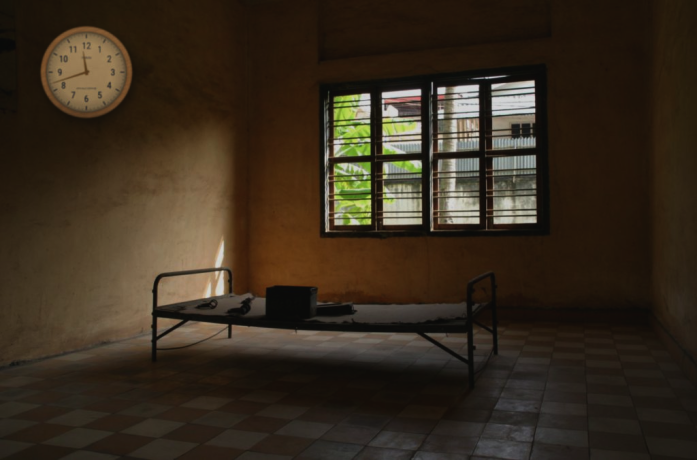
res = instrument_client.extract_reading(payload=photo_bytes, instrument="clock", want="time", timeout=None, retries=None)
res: 11:42
